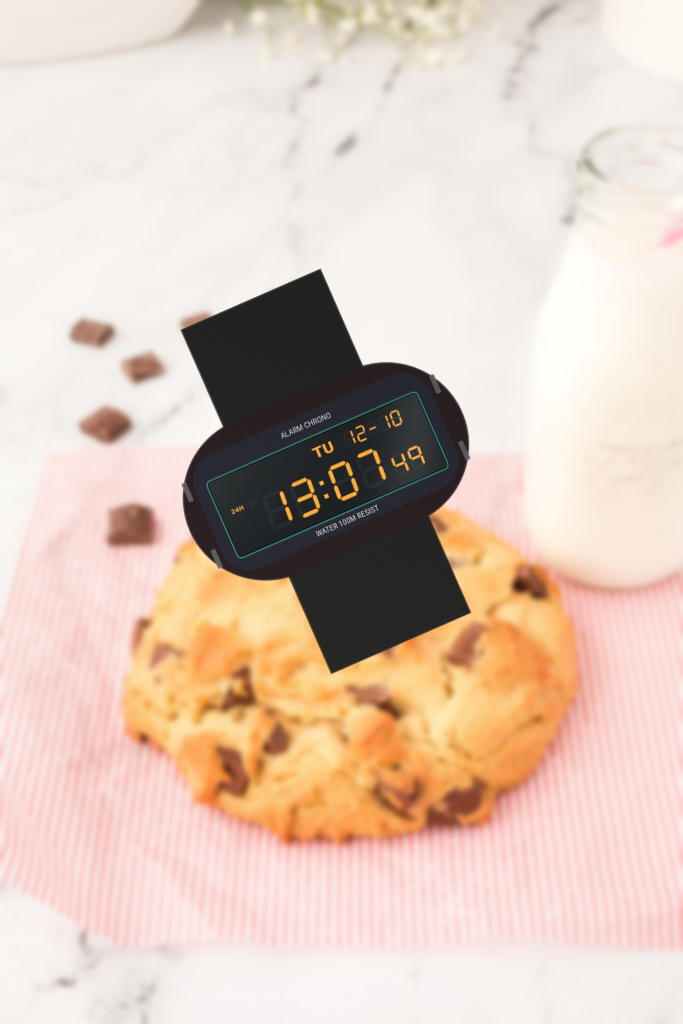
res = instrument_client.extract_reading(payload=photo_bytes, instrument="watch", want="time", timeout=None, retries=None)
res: 13:07:49
